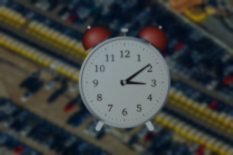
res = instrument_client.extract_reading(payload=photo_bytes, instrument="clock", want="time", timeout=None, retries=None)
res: 3:09
